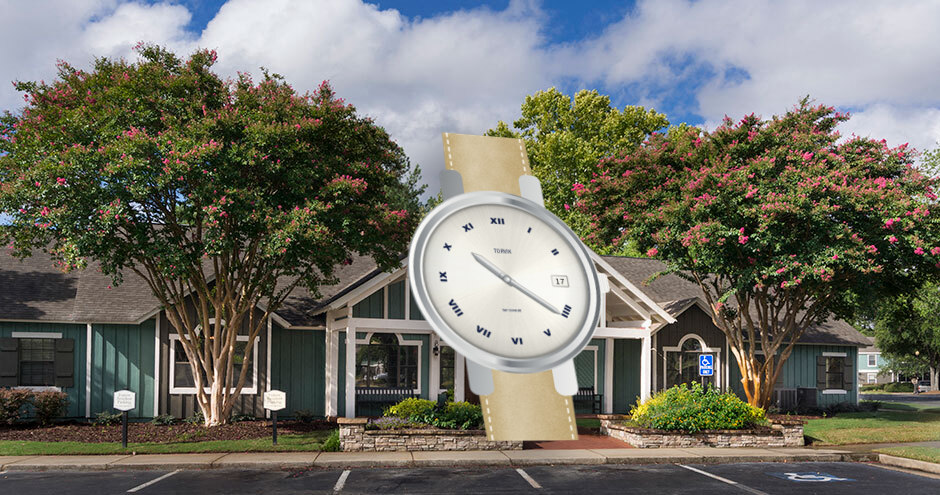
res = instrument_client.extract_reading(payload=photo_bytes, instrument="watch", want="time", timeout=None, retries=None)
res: 10:21
